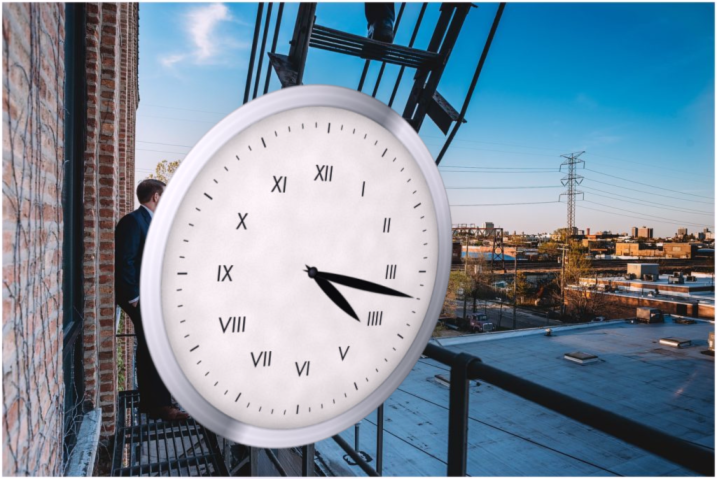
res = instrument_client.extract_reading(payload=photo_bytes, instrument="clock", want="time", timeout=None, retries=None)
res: 4:17
